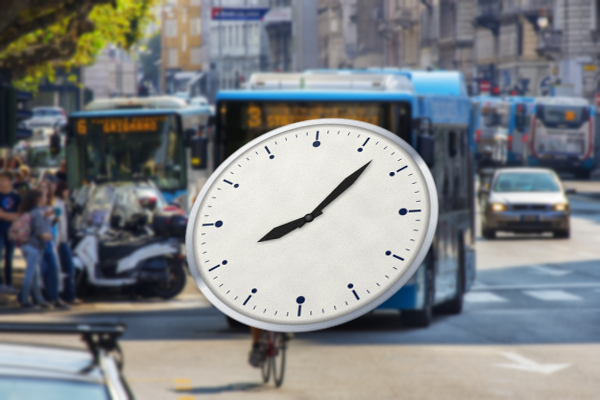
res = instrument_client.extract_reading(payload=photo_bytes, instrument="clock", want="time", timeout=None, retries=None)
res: 8:07
